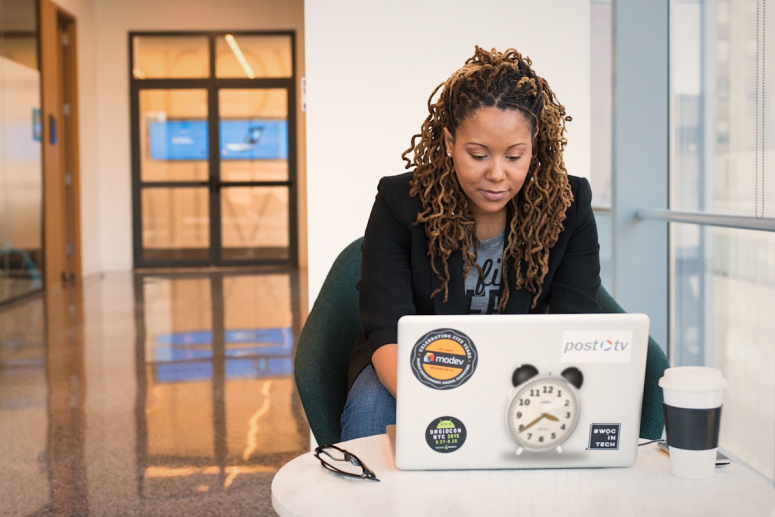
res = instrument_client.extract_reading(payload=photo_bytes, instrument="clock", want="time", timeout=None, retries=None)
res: 3:39
